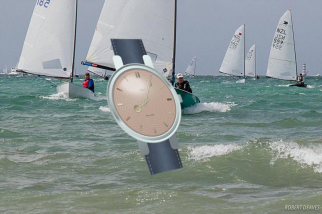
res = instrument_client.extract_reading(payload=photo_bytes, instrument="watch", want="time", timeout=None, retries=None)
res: 8:05
